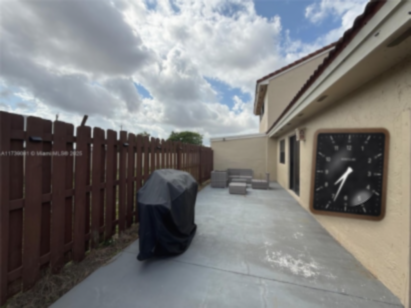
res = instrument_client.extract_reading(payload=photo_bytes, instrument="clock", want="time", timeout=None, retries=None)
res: 7:34
